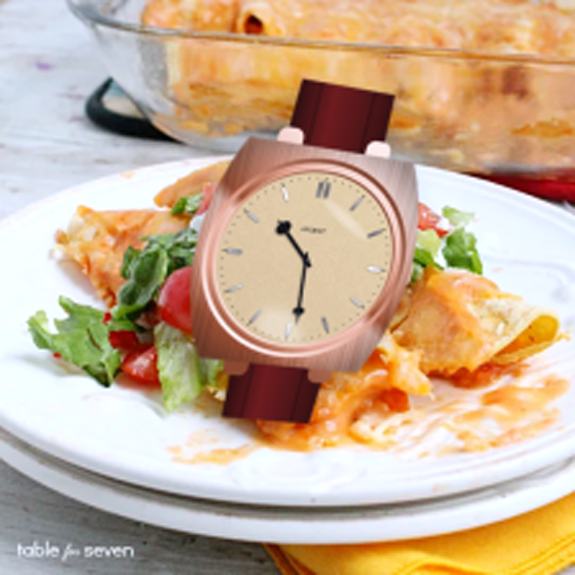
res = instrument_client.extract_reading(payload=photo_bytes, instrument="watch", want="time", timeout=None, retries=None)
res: 10:29
